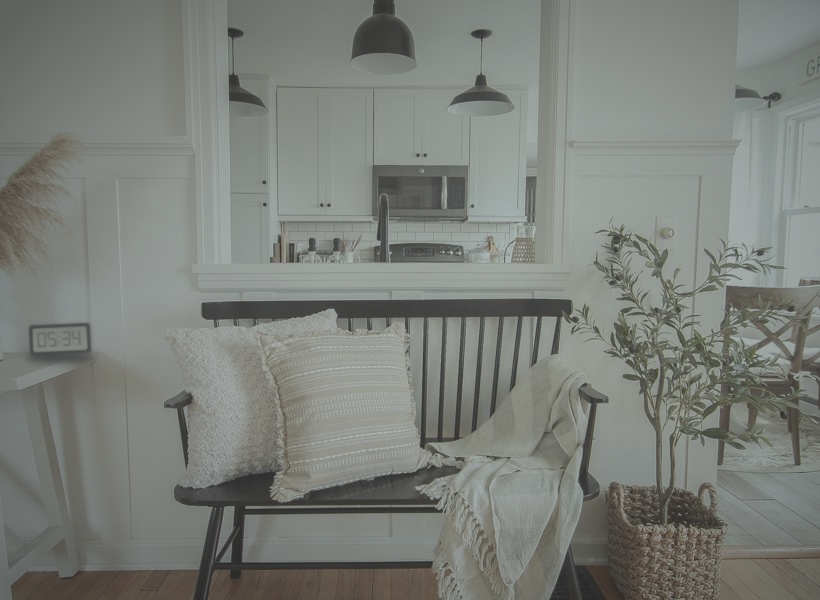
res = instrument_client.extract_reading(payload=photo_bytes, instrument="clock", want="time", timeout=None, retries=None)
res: 5:34
